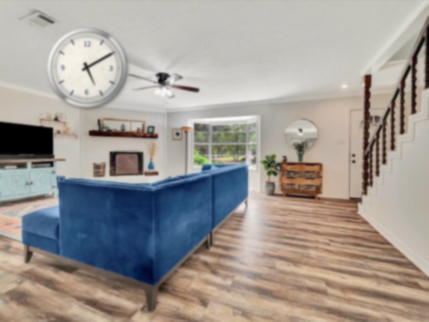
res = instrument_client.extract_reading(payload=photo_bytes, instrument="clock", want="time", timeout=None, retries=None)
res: 5:10
